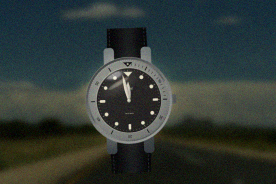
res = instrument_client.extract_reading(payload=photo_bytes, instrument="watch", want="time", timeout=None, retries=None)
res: 11:58
